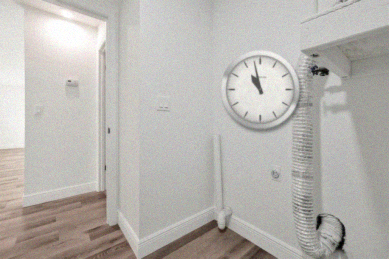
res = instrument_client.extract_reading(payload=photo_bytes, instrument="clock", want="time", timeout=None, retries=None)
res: 10:58
